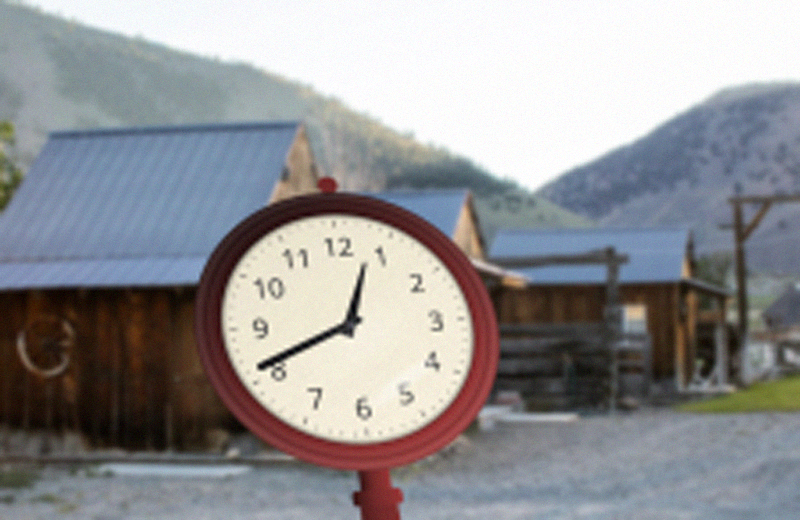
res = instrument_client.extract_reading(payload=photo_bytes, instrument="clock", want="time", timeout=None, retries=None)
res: 12:41
